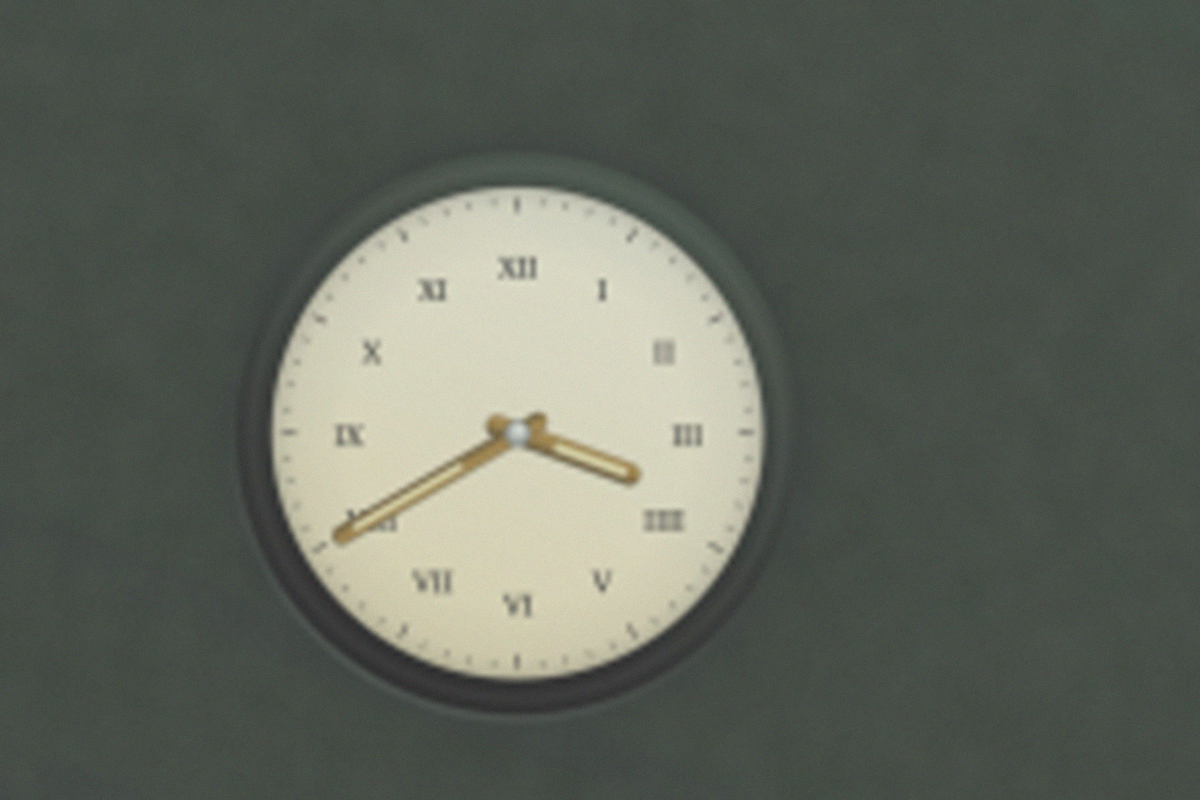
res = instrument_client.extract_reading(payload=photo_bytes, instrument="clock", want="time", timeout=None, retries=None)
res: 3:40
